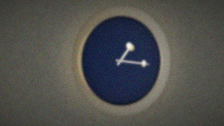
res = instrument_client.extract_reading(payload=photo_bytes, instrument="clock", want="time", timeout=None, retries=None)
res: 1:16
